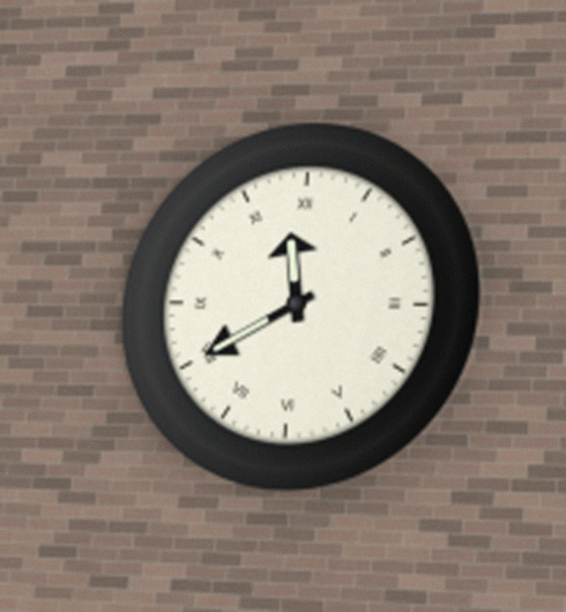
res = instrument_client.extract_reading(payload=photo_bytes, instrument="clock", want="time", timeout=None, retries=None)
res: 11:40
